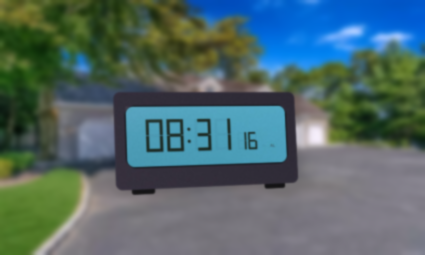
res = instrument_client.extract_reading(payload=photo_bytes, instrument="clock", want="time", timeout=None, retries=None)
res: 8:31:16
